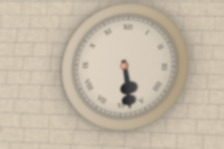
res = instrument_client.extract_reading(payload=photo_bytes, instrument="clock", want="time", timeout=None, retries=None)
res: 5:28
